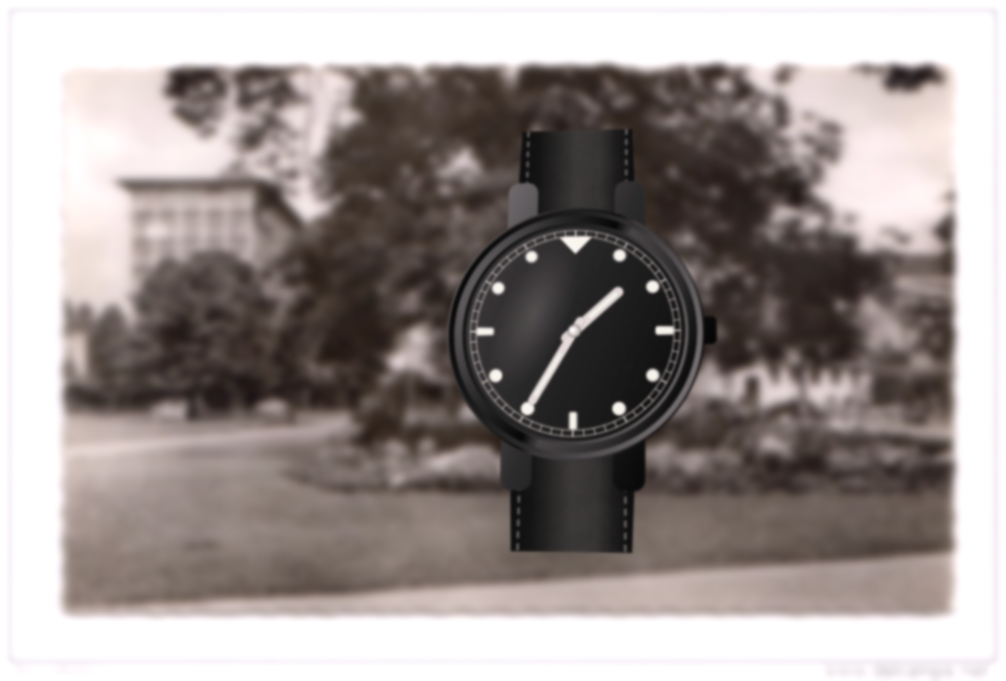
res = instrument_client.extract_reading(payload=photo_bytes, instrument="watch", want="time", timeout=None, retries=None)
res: 1:35
